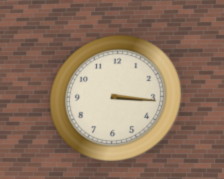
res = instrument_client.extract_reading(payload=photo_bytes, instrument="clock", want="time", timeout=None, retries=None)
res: 3:16
